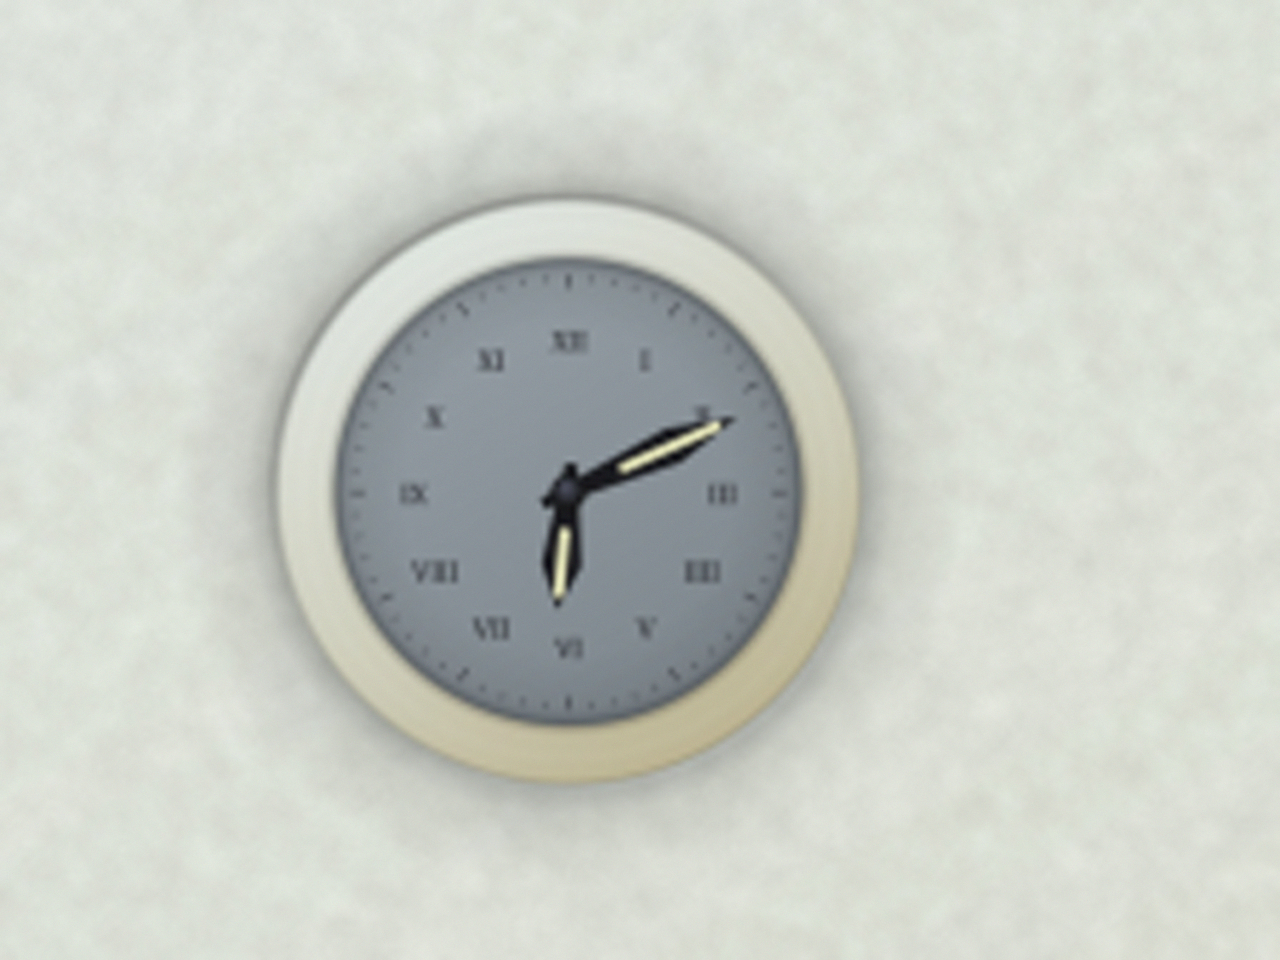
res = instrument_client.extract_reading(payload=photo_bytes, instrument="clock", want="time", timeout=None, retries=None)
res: 6:11
